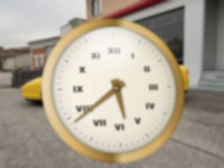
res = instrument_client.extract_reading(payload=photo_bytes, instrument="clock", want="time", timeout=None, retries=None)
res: 5:39
